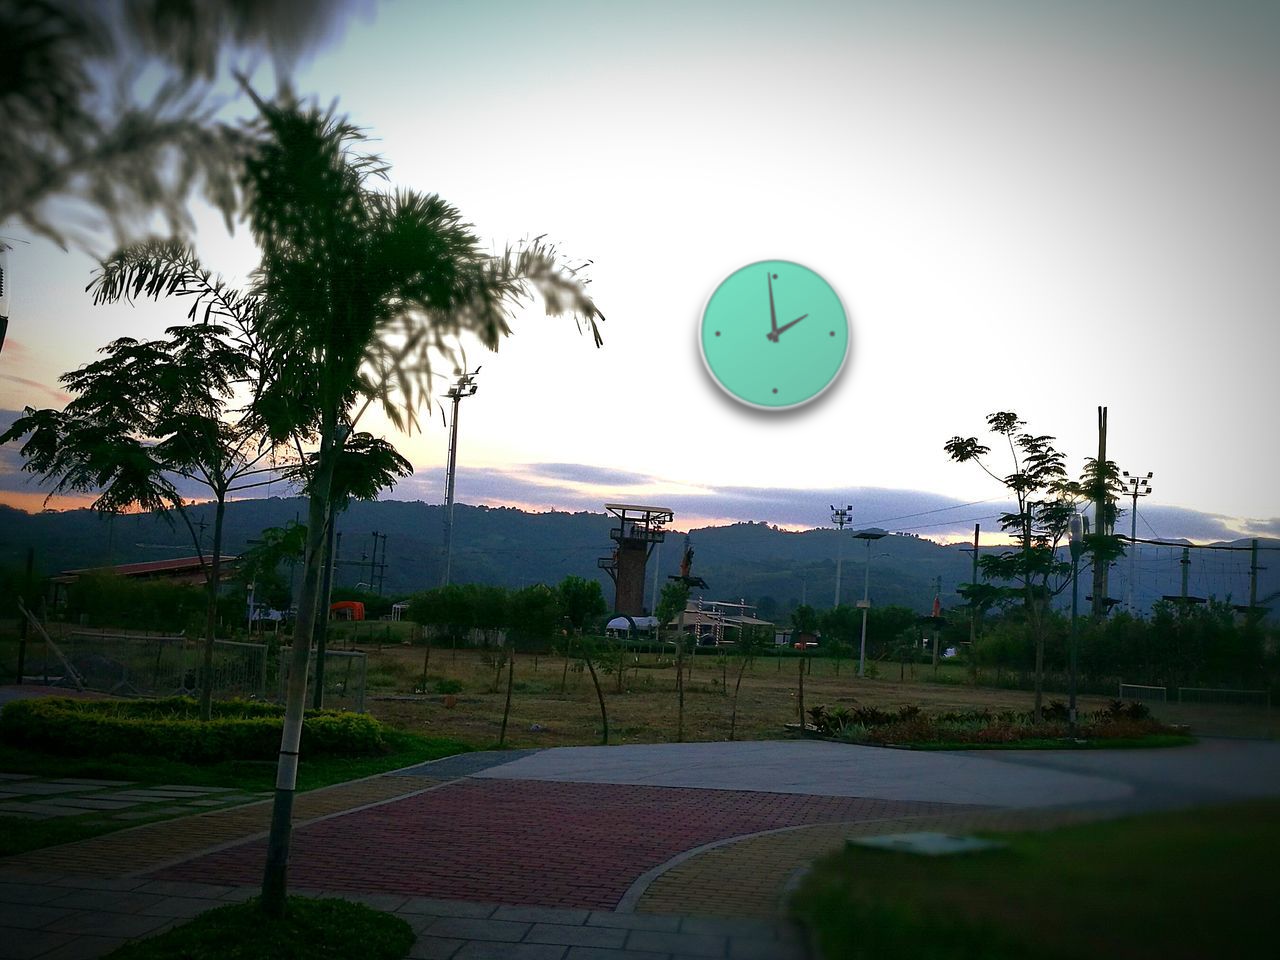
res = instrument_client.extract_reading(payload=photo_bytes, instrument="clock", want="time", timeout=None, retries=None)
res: 1:59
